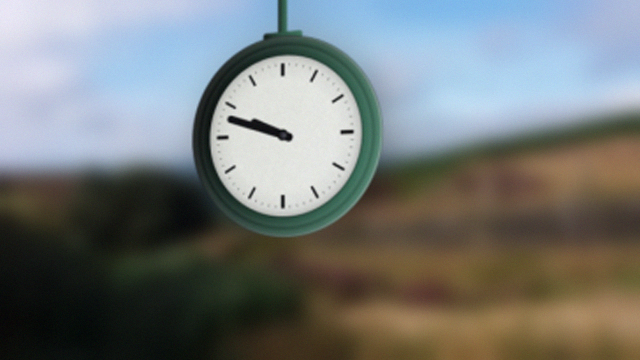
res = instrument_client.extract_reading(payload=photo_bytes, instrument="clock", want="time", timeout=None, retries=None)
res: 9:48
